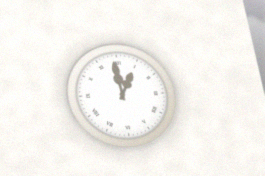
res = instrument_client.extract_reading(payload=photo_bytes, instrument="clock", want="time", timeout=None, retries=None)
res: 12:59
